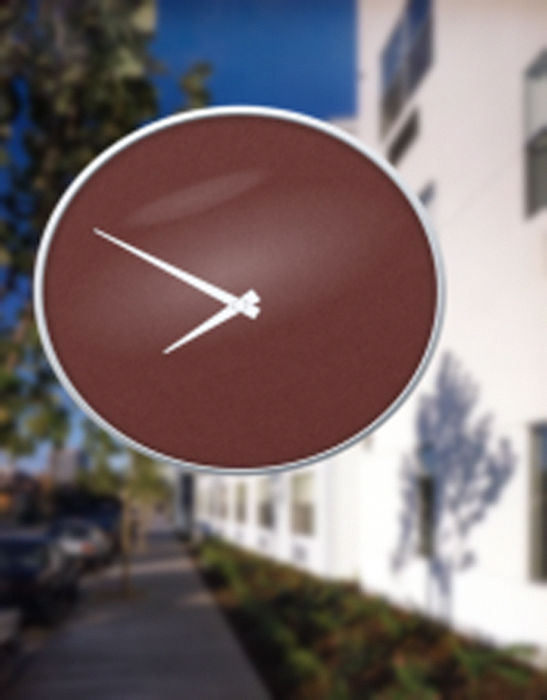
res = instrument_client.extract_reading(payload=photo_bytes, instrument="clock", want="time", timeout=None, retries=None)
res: 7:50
